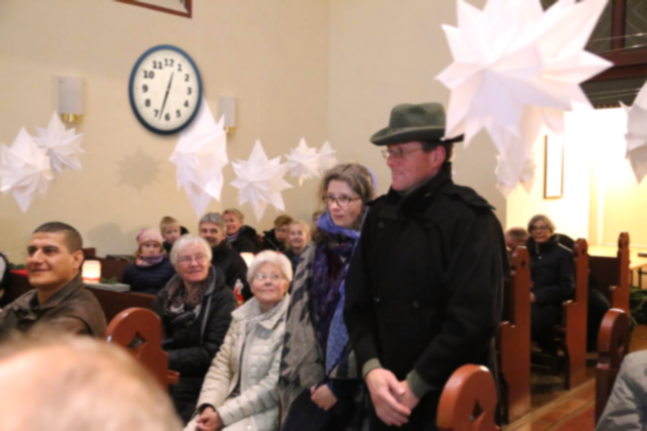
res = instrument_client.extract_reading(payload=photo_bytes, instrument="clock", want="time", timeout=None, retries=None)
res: 12:33
